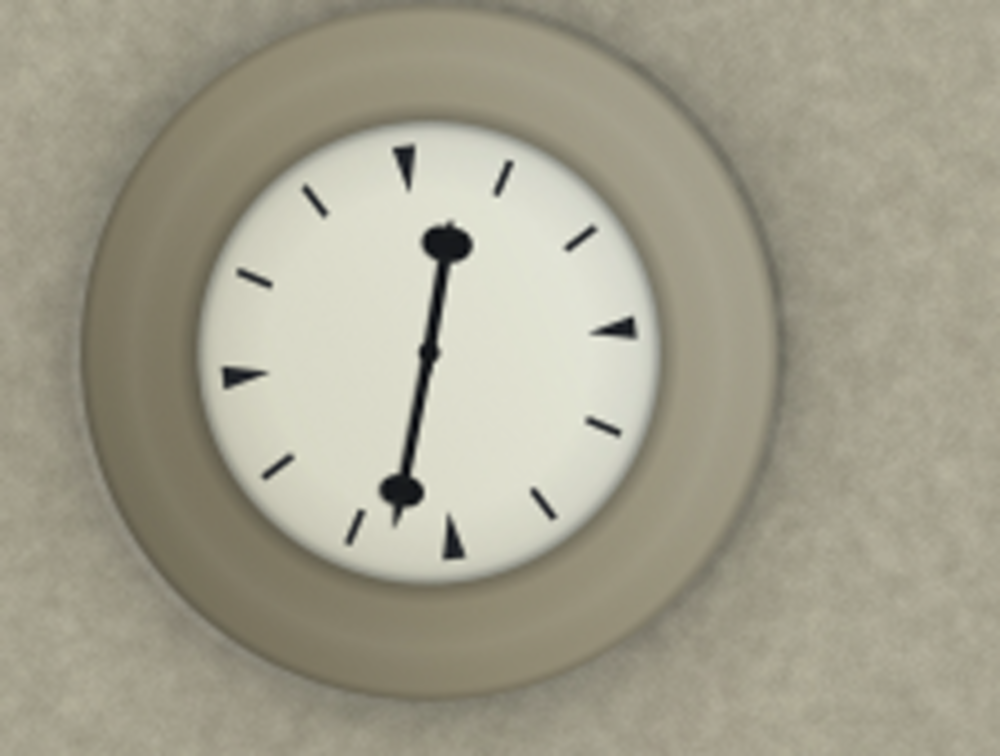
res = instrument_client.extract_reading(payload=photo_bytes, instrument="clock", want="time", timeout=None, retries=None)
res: 12:33
